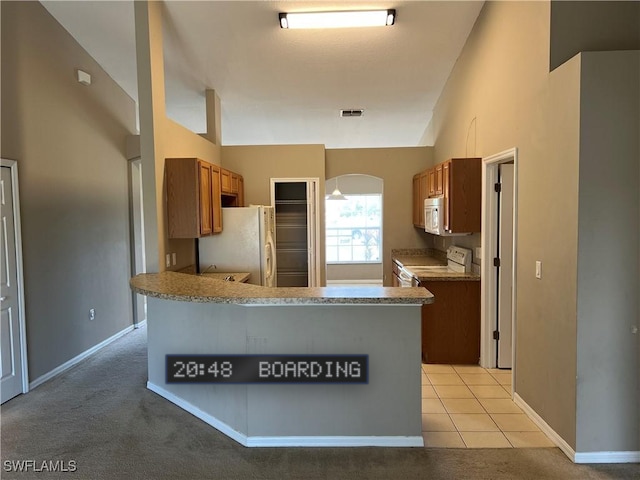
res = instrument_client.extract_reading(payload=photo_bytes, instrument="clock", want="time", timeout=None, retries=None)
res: 20:48
